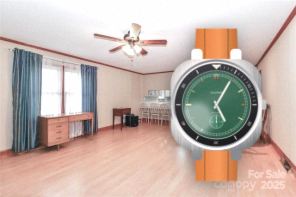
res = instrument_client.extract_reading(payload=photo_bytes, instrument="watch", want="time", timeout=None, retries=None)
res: 5:05
